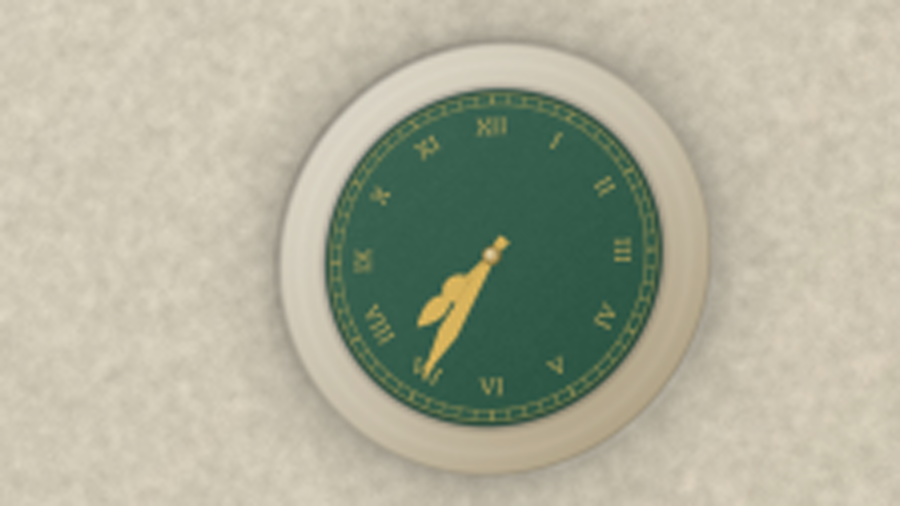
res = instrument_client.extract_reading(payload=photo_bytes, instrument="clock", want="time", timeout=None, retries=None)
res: 7:35
